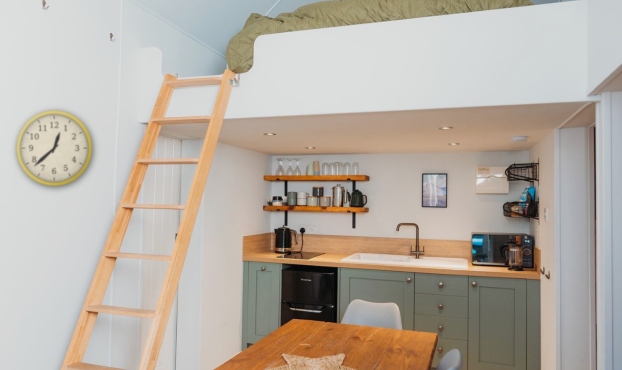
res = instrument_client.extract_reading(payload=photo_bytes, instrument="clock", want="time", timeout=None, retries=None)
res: 12:38
